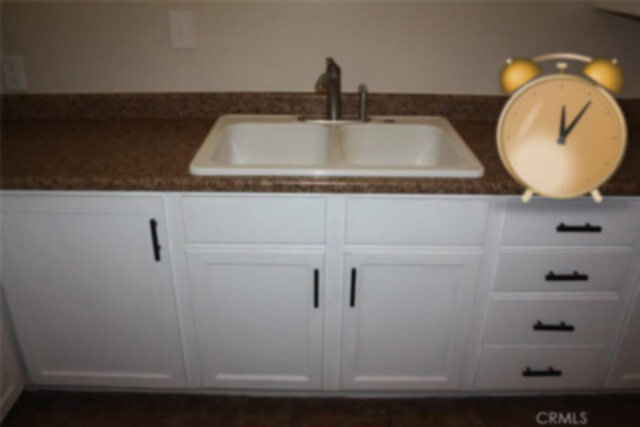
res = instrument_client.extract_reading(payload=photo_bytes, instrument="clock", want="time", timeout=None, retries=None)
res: 12:06
